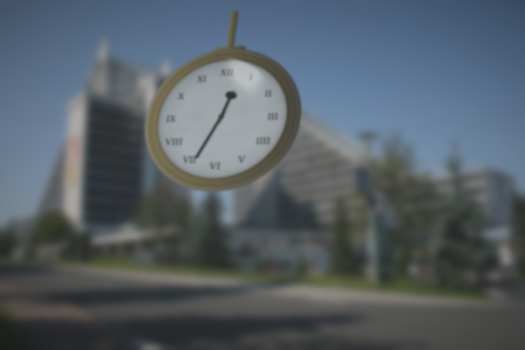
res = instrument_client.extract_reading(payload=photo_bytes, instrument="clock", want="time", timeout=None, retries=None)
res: 12:34
